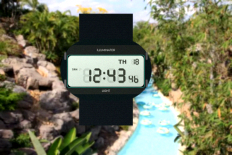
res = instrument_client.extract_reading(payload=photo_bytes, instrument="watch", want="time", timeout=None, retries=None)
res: 12:43:46
